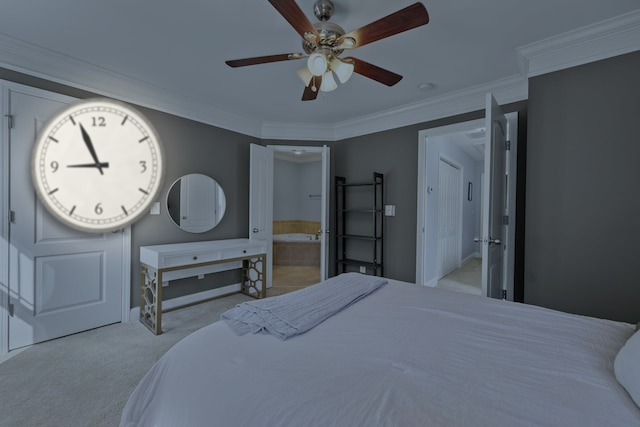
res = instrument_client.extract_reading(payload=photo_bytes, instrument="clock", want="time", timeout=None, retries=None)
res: 8:56
